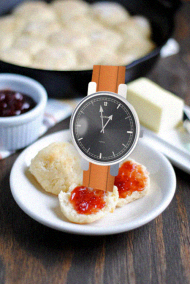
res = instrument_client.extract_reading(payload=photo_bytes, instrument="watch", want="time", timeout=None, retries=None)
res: 12:58
